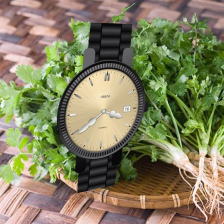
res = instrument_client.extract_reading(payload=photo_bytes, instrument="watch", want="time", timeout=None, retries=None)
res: 3:39
